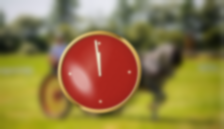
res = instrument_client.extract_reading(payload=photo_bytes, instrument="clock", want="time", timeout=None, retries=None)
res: 11:59
